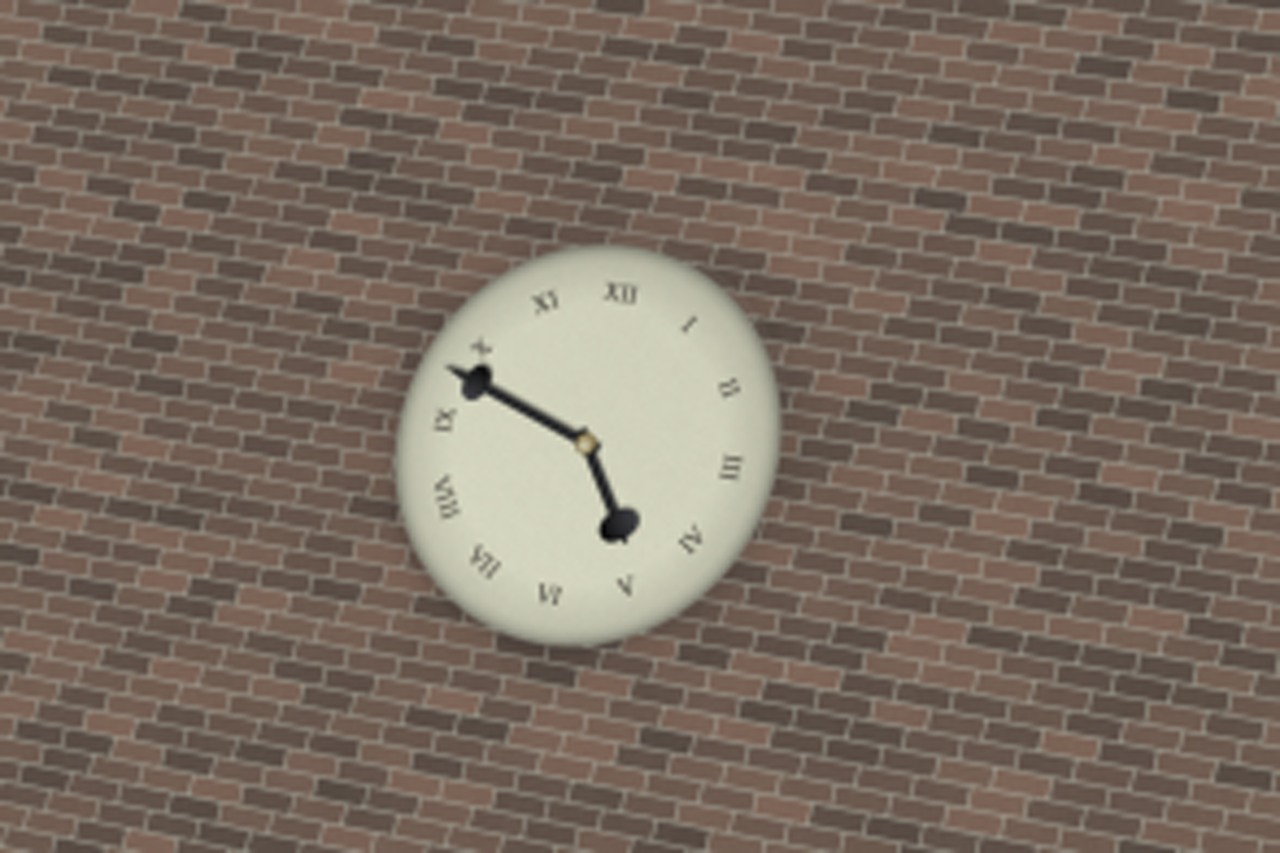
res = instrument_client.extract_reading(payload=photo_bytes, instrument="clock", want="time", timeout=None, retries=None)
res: 4:48
